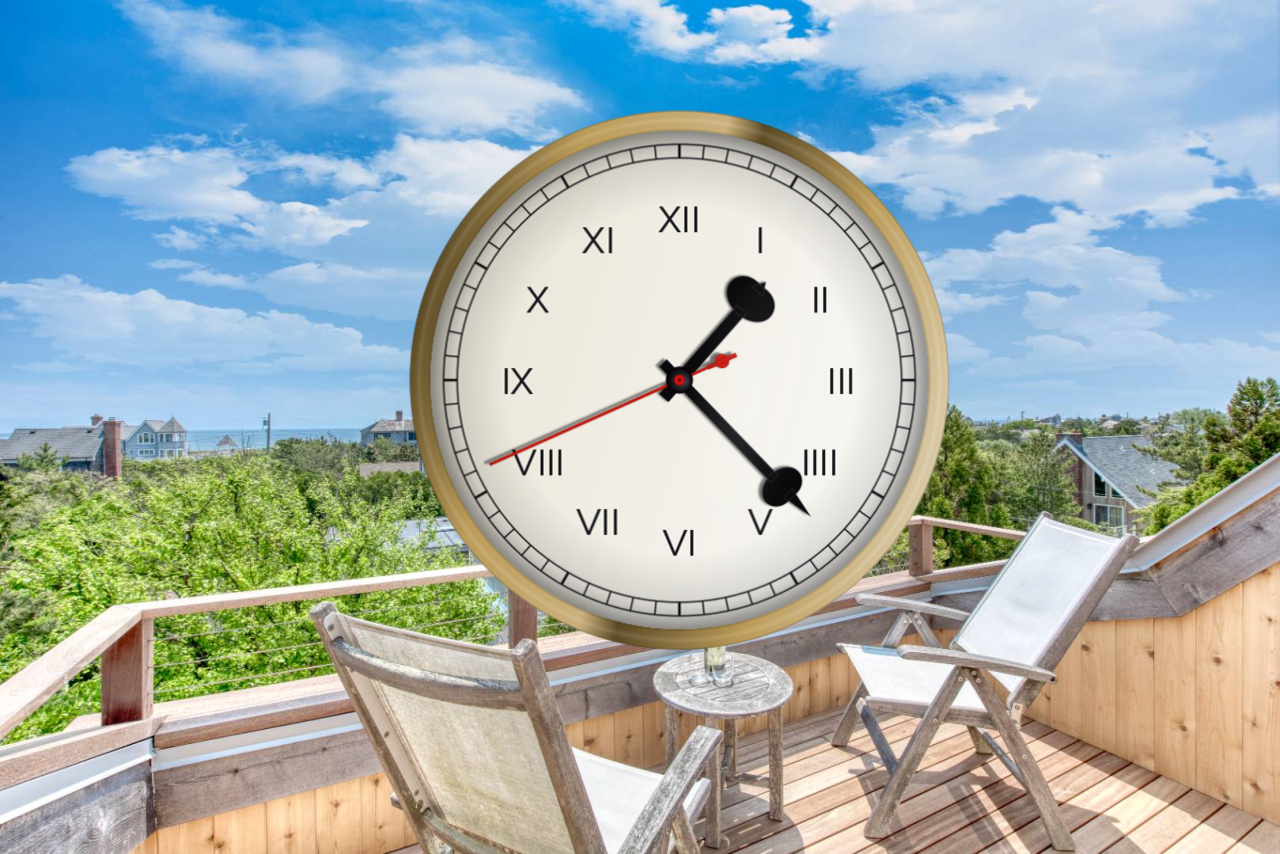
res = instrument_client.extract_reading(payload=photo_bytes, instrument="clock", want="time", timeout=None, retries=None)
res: 1:22:41
